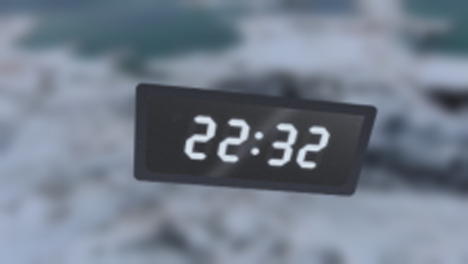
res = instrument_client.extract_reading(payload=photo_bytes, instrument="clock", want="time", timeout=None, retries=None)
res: 22:32
